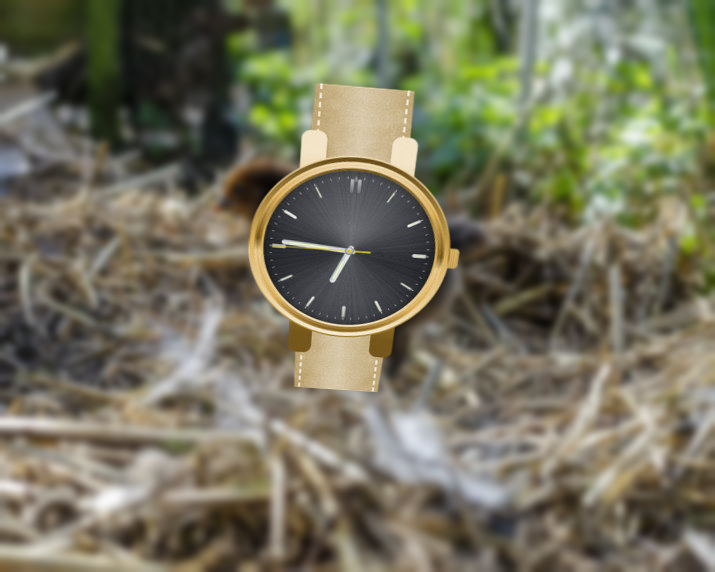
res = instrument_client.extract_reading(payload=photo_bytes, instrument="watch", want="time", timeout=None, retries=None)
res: 6:45:45
